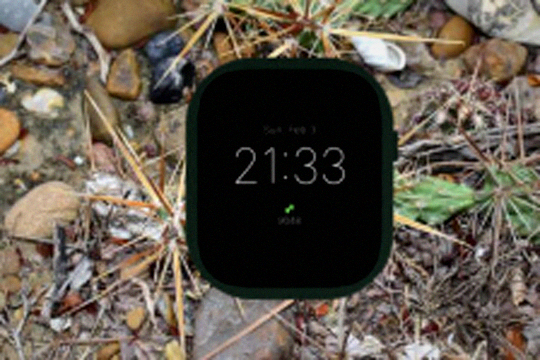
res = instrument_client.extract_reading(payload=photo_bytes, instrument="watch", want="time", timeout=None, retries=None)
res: 21:33
